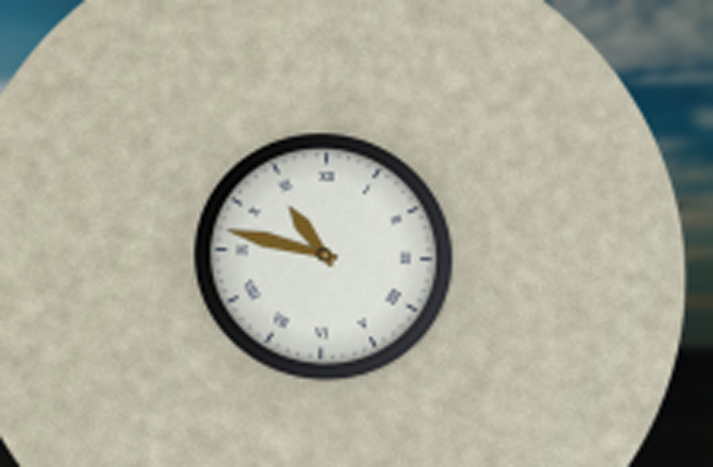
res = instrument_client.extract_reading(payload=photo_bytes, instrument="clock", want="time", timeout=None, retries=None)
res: 10:47
